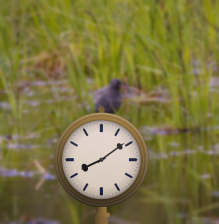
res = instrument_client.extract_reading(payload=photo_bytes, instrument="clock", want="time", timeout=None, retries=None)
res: 8:09
